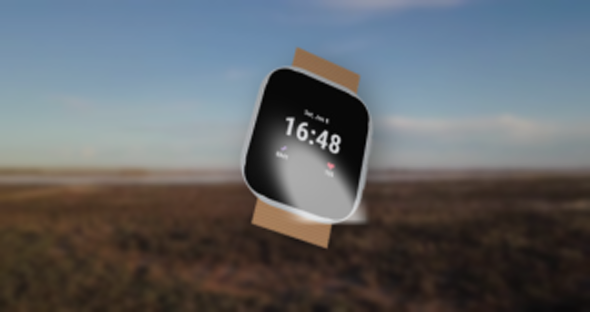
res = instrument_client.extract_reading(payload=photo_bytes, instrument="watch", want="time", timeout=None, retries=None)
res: 16:48
